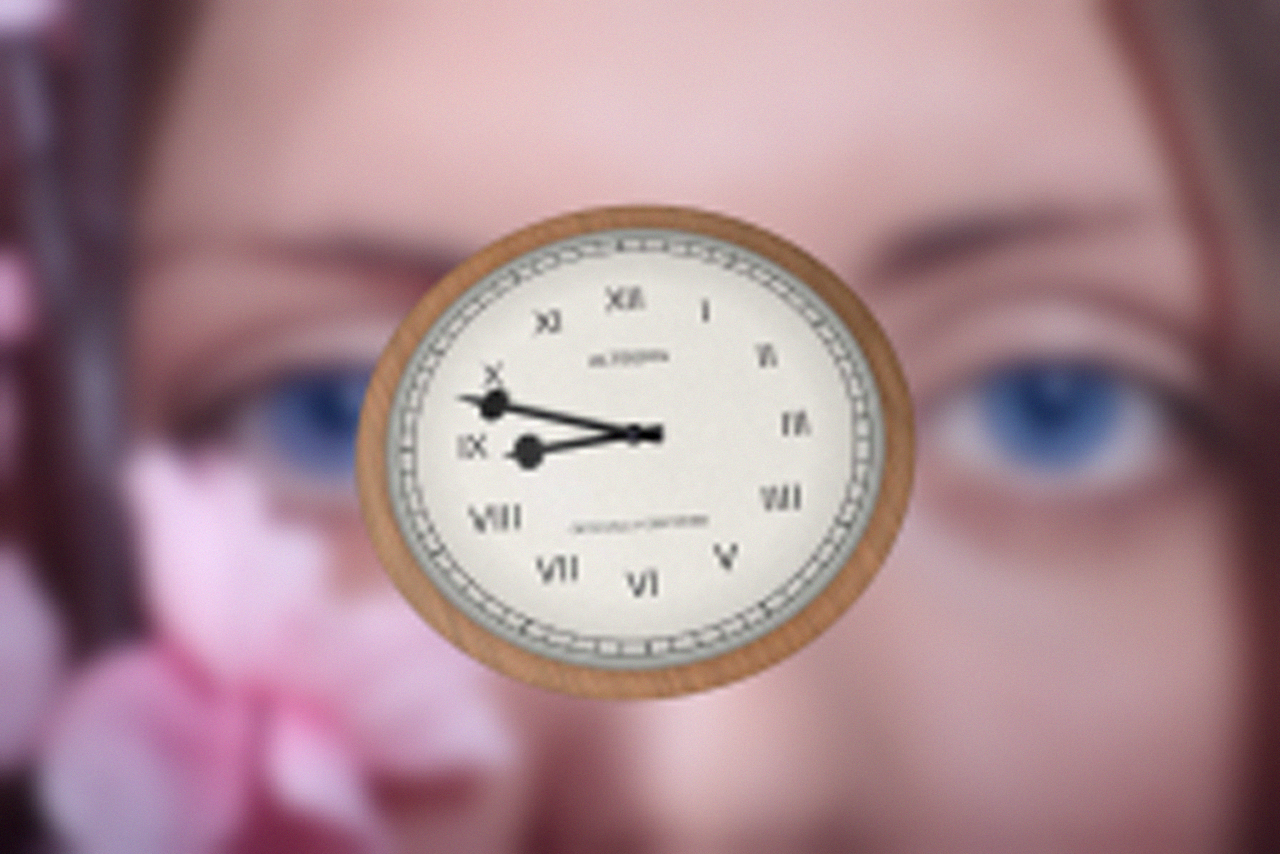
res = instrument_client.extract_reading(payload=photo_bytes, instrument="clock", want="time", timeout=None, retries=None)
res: 8:48
